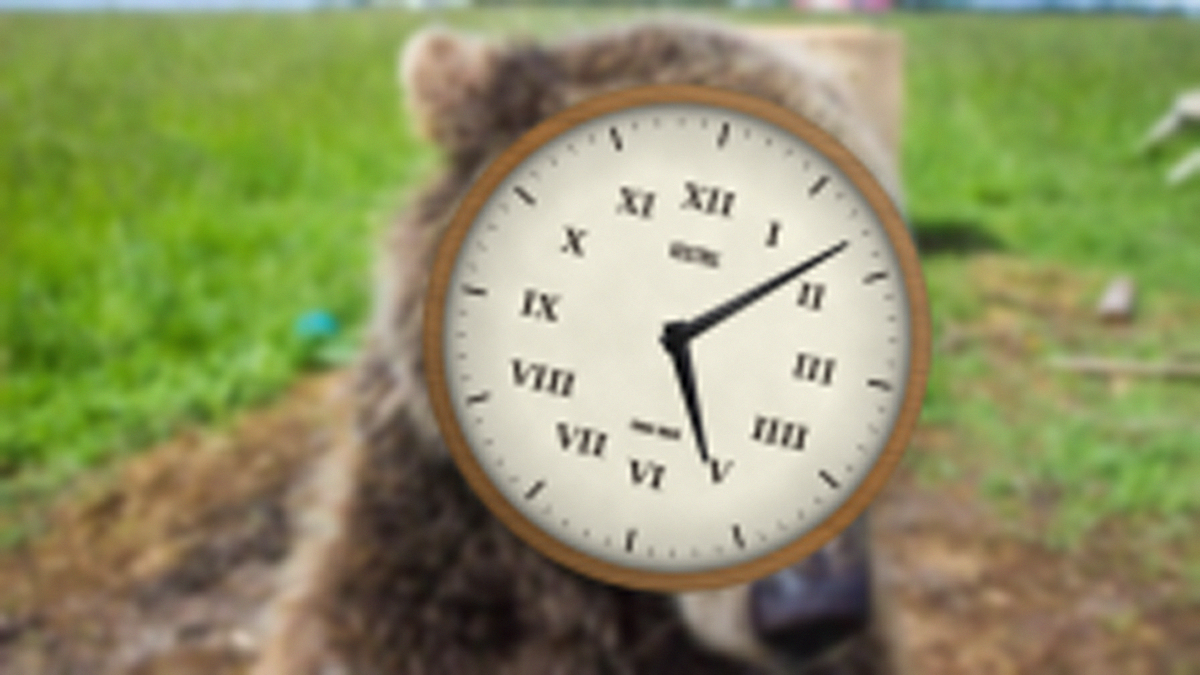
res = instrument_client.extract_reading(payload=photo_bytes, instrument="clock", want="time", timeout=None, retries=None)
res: 5:08
